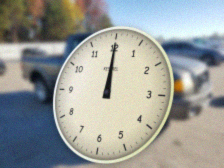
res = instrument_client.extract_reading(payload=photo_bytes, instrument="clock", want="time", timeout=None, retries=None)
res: 12:00
